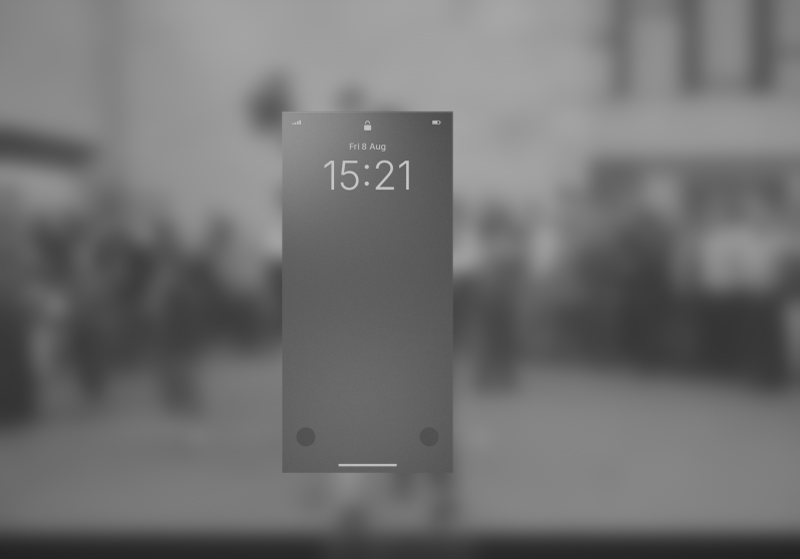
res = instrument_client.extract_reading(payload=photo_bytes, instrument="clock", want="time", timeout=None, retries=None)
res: 15:21
